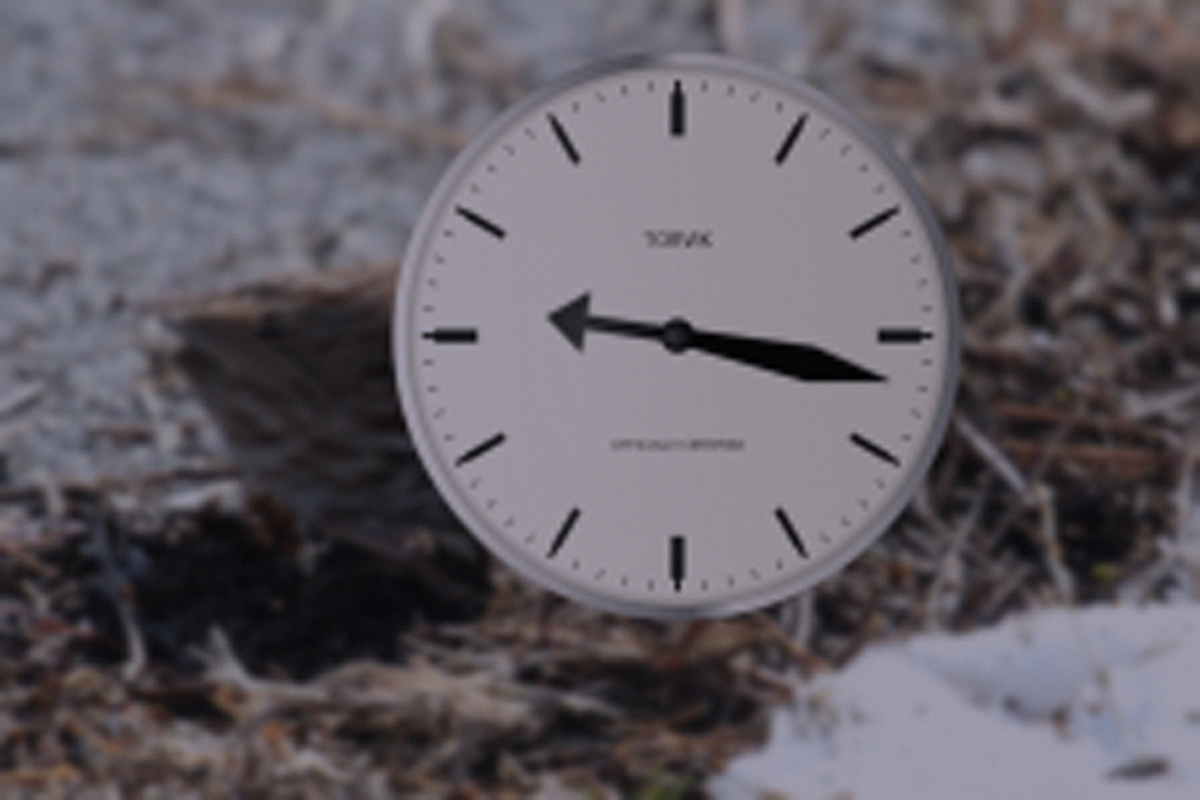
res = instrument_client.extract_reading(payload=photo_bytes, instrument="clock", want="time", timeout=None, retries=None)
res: 9:17
